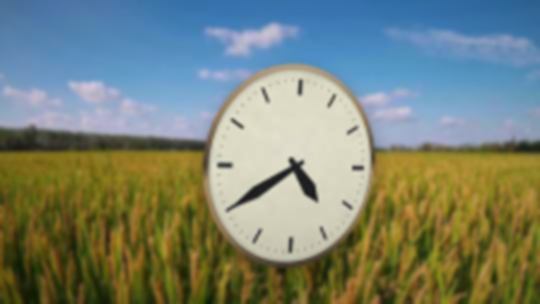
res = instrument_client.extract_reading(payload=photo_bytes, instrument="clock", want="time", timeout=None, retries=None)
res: 4:40
